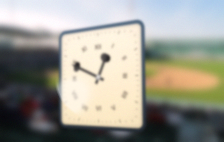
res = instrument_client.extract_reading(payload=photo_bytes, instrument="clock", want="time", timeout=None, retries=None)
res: 12:49
